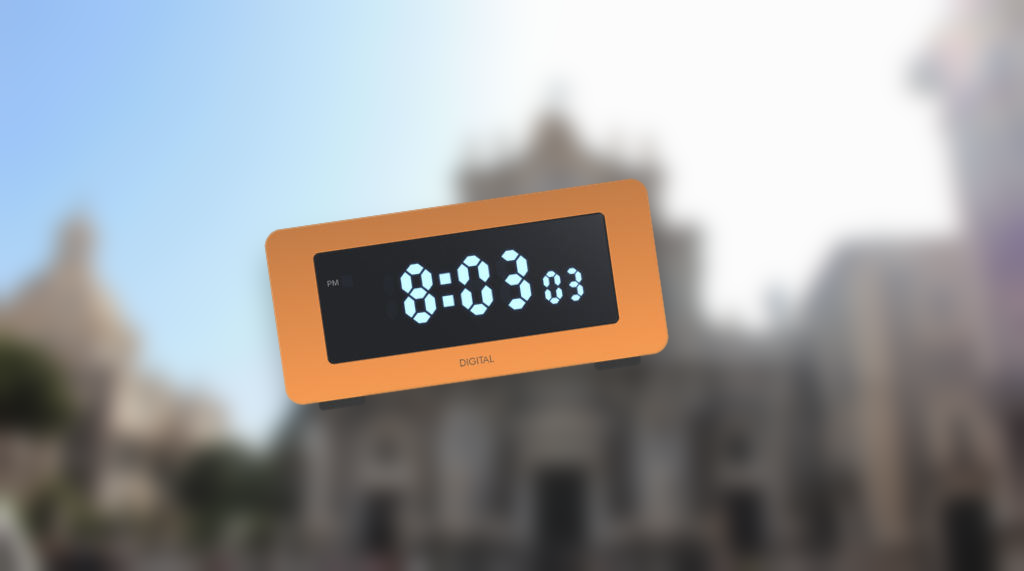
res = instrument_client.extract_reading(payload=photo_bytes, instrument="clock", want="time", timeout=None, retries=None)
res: 8:03:03
